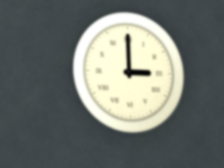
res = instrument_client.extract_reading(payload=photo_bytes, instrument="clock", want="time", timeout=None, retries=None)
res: 3:00
